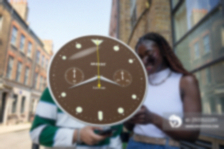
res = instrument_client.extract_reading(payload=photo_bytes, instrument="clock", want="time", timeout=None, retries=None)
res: 3:41
